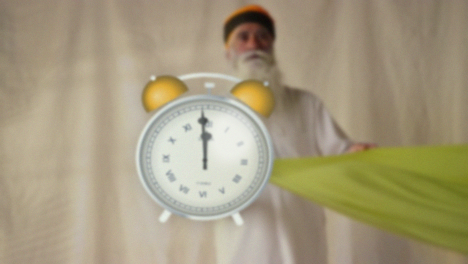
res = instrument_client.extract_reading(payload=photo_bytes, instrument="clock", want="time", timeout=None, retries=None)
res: 11:59
